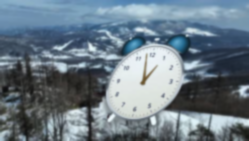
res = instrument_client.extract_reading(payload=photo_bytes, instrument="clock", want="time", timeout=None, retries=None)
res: 12:58
